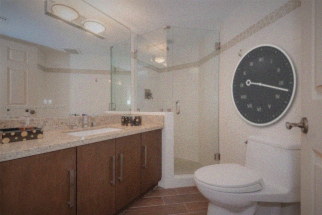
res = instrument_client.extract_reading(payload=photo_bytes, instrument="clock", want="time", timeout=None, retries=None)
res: 9:17
